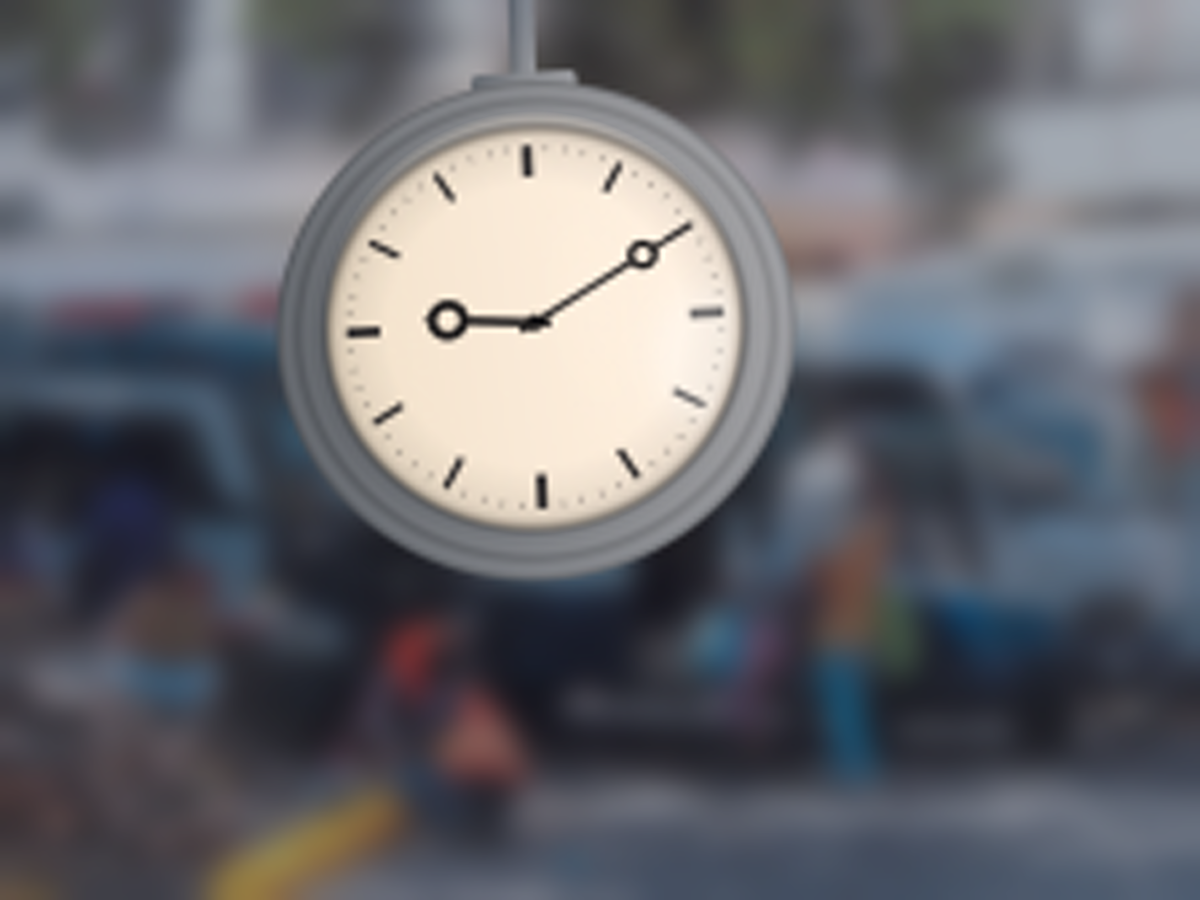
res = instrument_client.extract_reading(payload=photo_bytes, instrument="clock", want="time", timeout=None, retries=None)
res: 9:10
